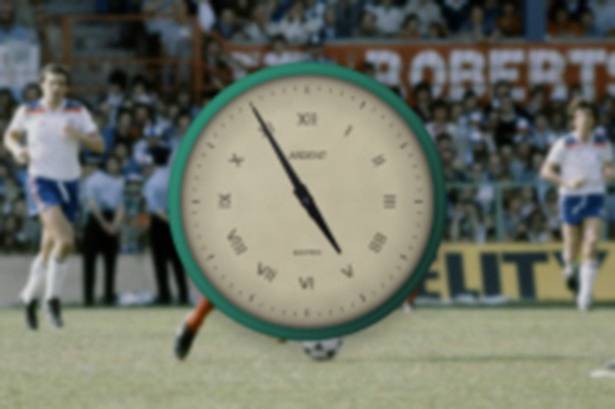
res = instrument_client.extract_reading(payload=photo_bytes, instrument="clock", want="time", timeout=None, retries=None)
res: 4:55
